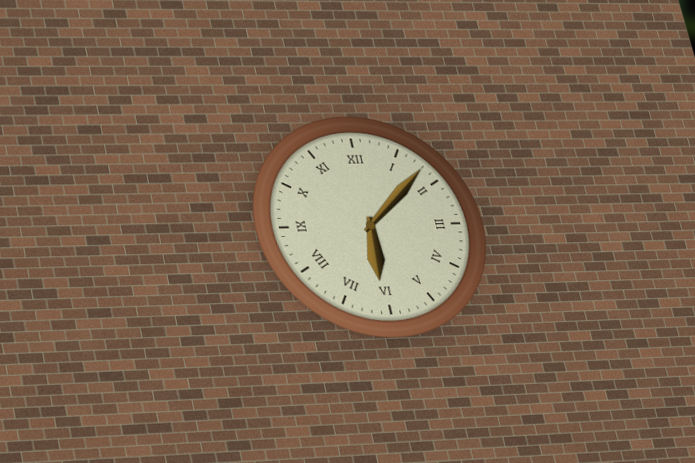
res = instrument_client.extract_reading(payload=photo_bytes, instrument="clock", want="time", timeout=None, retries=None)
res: 6:08
